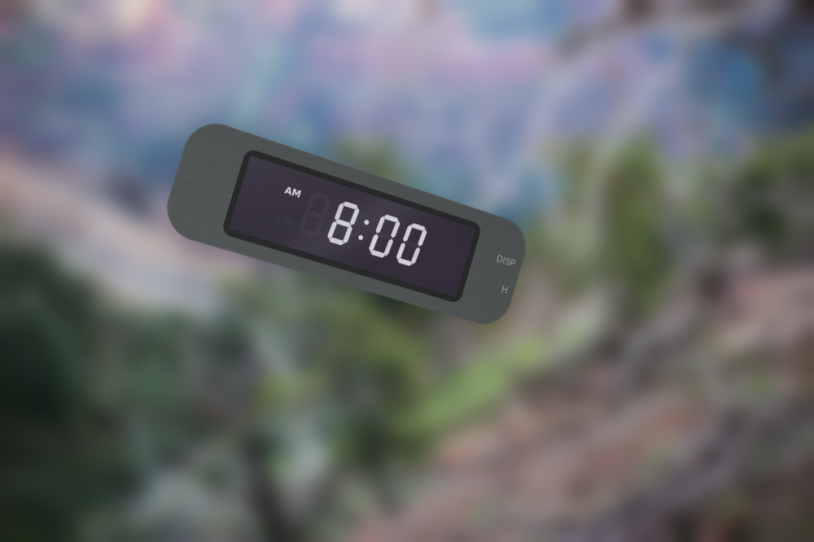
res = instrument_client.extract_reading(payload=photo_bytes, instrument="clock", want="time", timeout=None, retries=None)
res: 8:00
